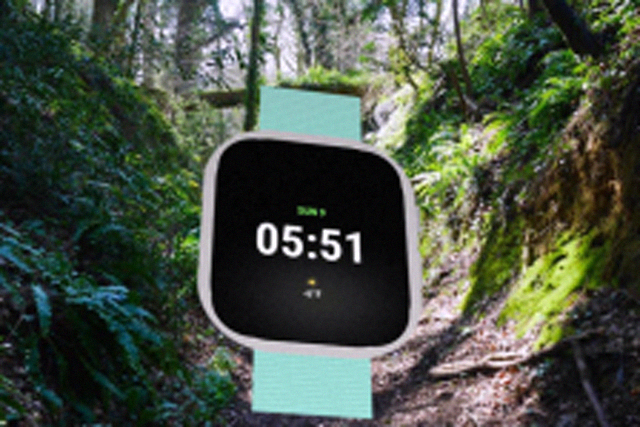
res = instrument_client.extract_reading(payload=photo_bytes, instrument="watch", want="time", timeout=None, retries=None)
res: 5:51
